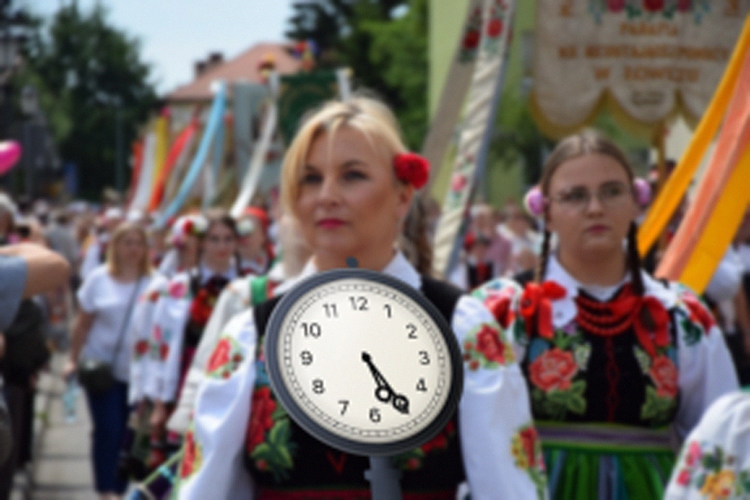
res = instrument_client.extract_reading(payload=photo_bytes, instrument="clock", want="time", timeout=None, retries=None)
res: 5:25
